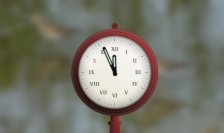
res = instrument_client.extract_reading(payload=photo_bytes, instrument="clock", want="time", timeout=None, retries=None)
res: 11:56
